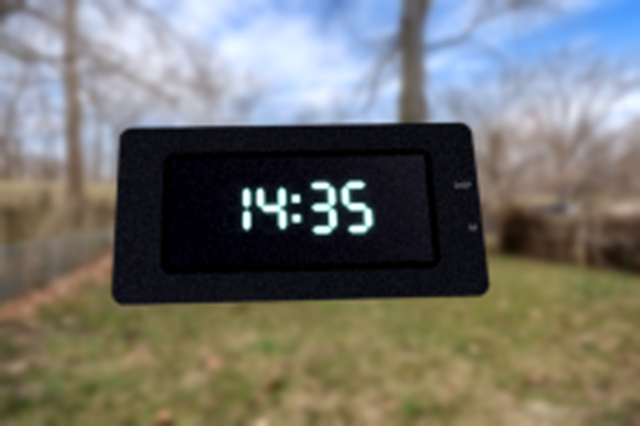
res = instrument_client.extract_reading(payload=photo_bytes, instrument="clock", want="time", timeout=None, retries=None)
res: 14:35
